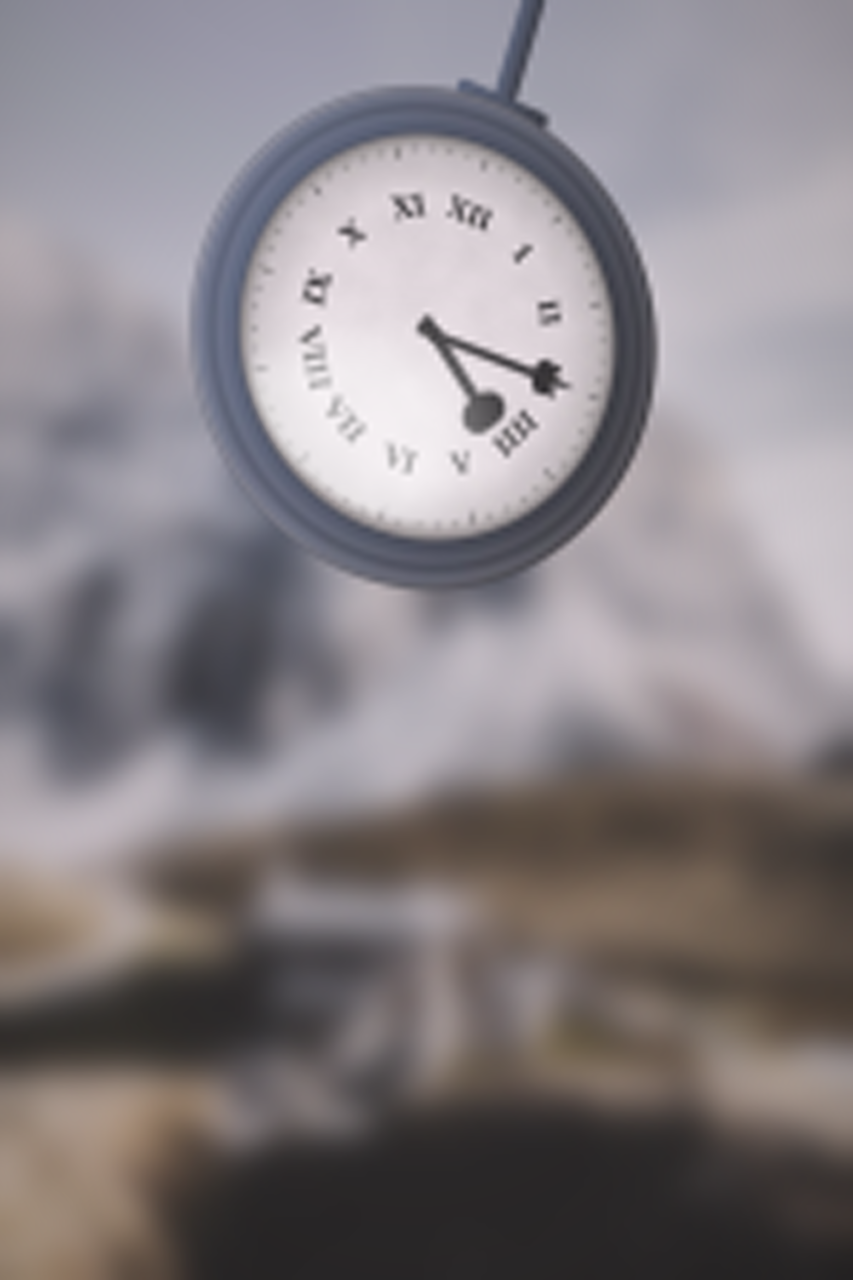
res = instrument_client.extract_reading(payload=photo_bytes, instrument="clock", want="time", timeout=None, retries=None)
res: 4:15
